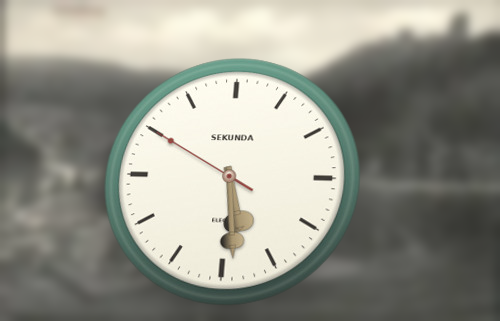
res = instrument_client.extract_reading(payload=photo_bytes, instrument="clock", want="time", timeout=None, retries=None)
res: 5:28:50
